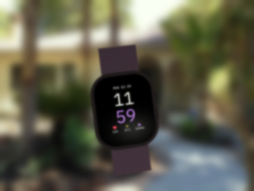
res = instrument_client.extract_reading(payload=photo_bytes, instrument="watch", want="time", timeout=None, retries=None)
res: 11:59
